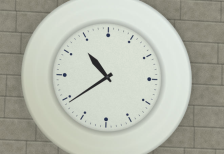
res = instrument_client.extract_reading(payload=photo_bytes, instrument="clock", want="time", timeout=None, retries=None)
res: 10:39
